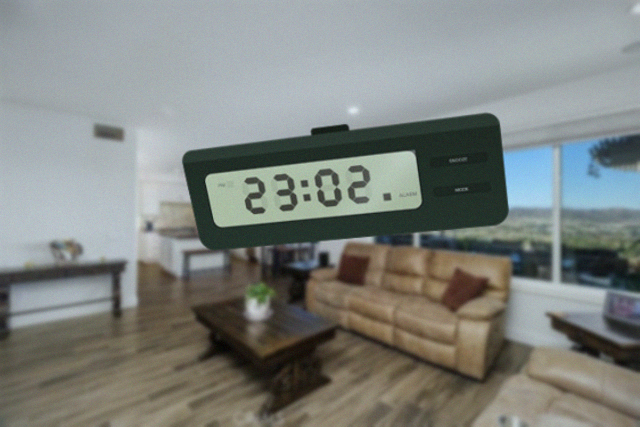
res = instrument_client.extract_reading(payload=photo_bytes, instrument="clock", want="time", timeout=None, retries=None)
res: 23:02
